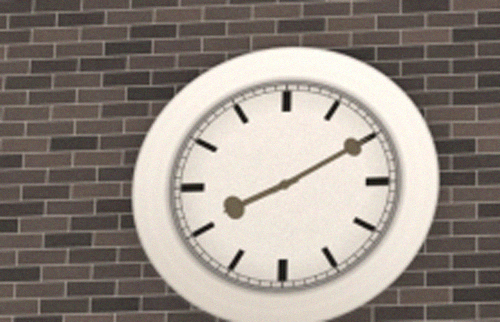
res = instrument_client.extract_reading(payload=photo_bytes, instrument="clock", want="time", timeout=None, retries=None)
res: 8:10
